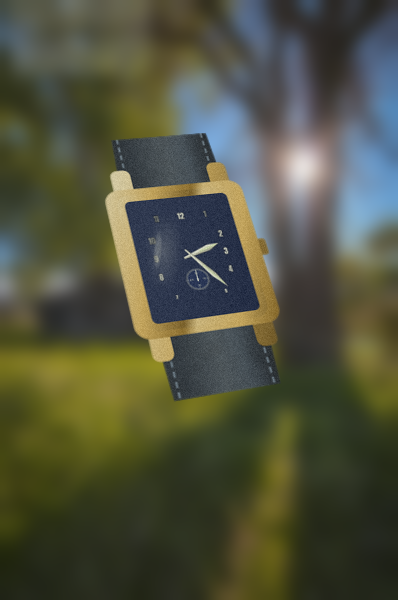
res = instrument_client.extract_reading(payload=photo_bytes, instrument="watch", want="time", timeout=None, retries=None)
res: 2:24
